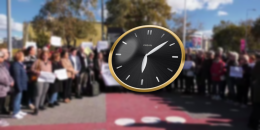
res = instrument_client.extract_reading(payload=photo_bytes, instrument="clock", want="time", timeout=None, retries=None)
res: 6:08
